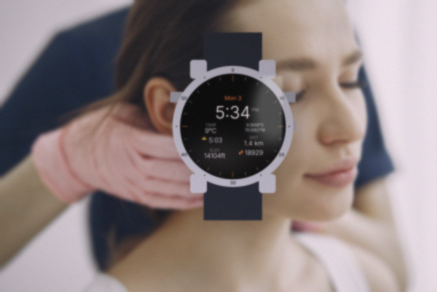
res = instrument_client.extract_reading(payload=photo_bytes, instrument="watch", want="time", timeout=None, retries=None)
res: 5:34
